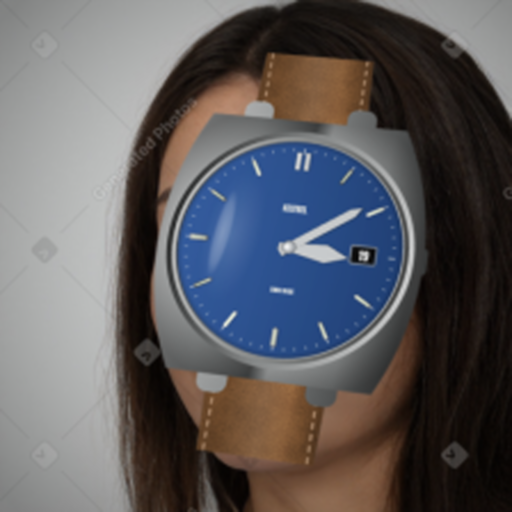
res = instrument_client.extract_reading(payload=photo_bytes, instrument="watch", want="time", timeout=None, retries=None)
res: 3:09
